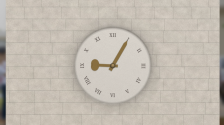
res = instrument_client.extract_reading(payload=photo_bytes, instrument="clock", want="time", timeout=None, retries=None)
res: 9:05
